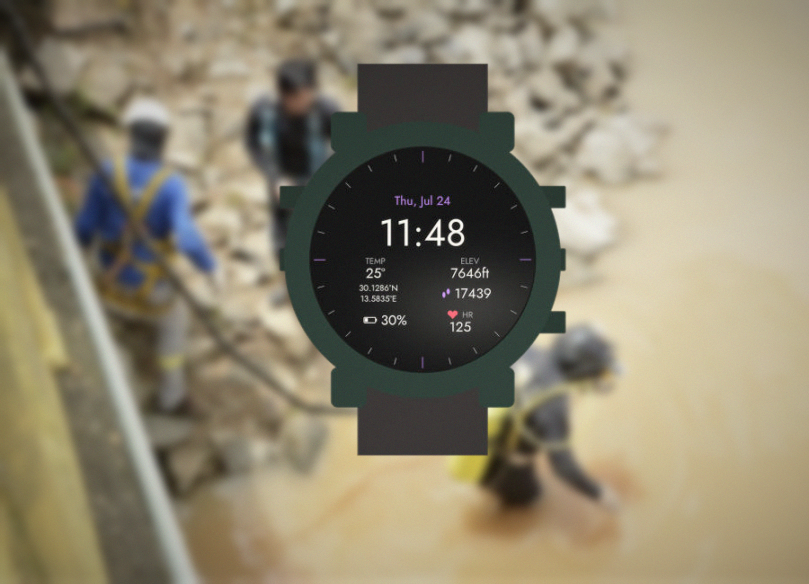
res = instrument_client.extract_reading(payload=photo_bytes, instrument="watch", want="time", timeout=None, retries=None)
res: 11:48
